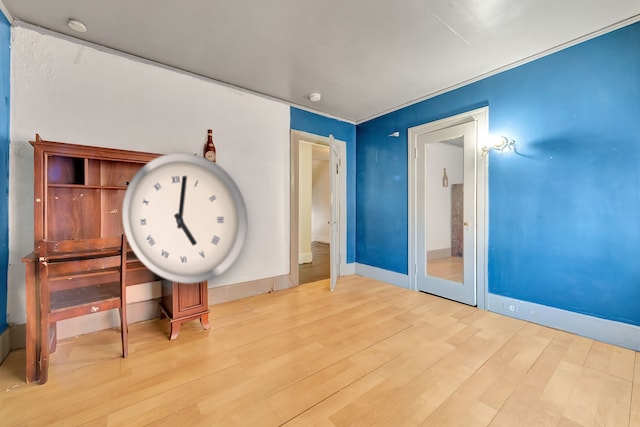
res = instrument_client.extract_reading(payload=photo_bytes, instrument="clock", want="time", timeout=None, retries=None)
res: 5:02
